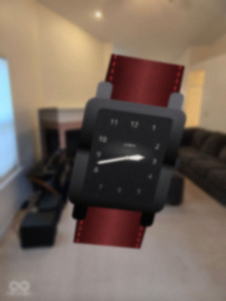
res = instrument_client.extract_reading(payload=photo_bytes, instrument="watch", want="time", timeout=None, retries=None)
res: 2:42
